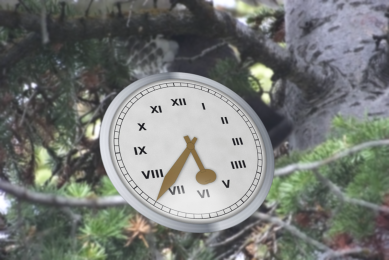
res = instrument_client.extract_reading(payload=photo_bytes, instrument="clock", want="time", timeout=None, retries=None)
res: 5:37
